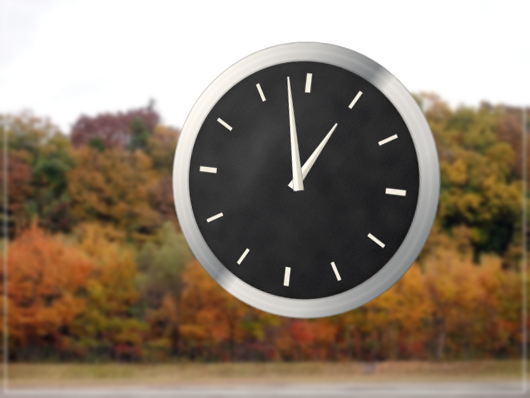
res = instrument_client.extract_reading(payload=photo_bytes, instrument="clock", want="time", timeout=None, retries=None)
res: 12:58
